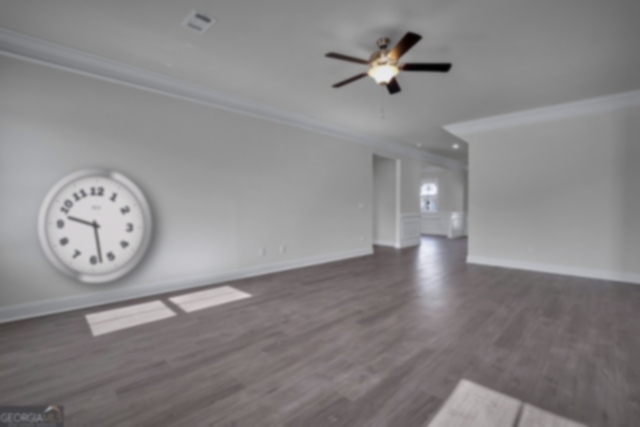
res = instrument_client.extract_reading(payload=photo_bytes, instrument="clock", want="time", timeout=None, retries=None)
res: 9:28
